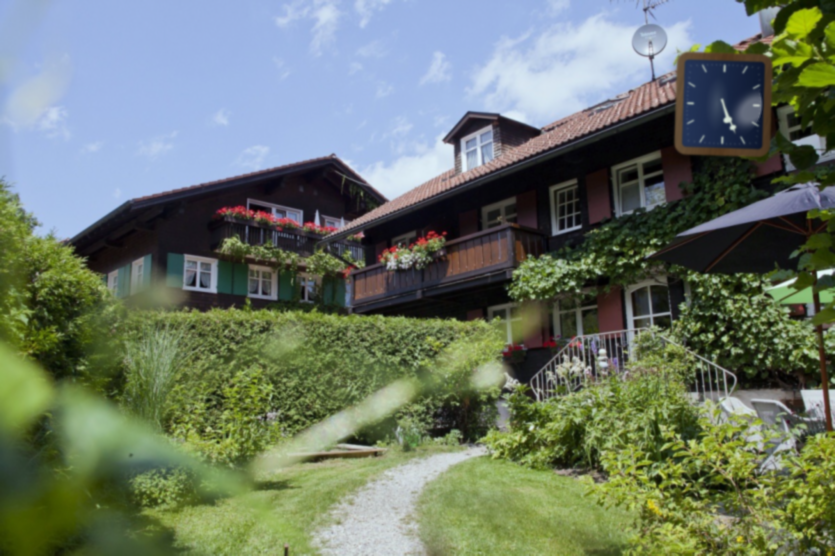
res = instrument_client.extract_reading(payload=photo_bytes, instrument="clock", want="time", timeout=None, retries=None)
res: 5:26
